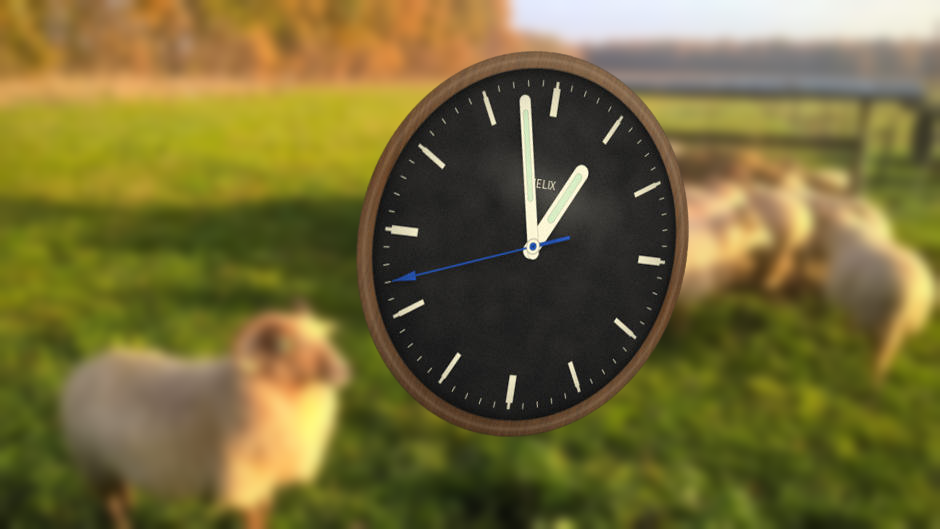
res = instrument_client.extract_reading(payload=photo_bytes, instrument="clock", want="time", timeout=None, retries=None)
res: 12:57:42
